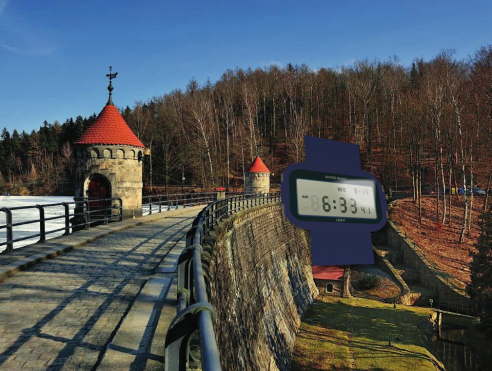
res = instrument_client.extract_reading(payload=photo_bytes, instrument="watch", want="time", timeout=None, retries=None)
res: 6:33:41
